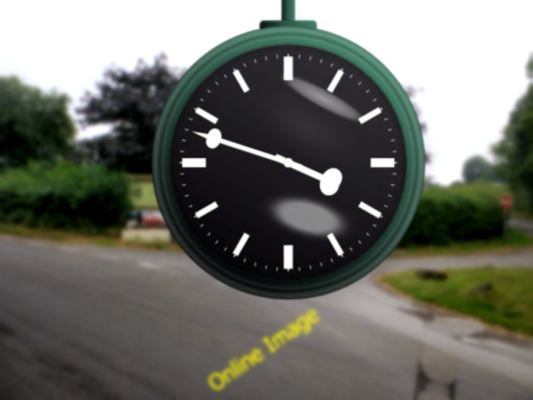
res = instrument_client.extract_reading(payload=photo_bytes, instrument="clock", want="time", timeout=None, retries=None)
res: 3:48
